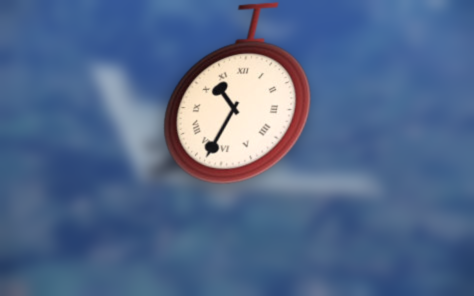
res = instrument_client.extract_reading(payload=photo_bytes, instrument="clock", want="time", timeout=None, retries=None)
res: 10:33
